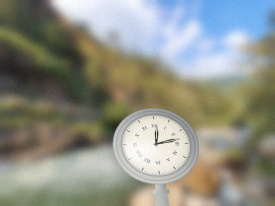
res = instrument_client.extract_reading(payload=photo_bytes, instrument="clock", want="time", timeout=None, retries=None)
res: 12:13
